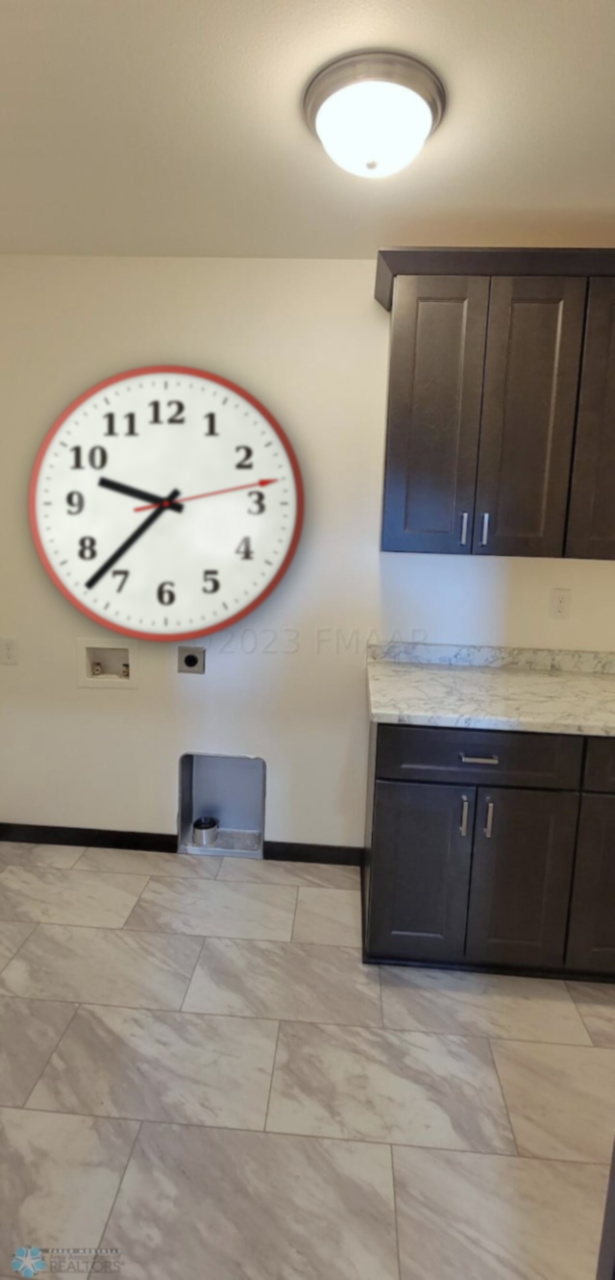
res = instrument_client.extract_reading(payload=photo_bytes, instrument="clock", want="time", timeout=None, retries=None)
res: 9:37:13
